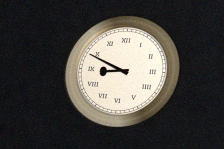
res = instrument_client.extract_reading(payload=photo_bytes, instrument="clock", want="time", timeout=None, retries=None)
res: 8:49
